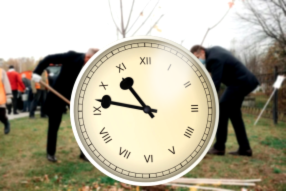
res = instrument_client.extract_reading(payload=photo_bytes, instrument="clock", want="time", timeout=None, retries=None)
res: 10:47
